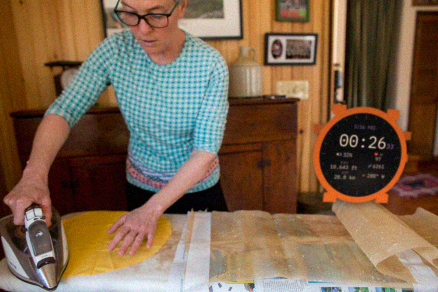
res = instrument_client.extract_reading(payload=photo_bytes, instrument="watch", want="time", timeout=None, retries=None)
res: 0:26
